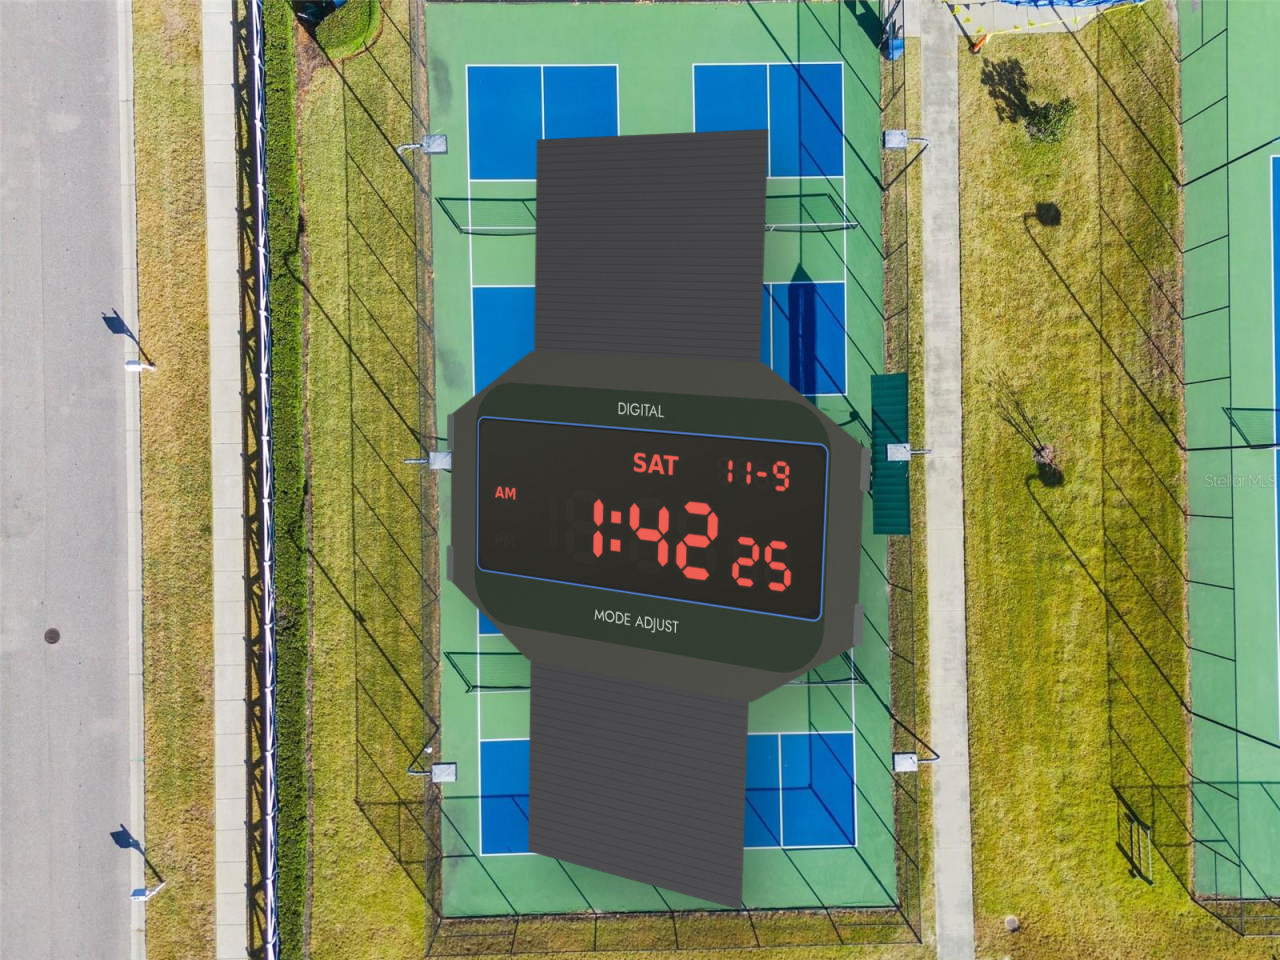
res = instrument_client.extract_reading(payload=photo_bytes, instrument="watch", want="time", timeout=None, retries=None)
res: 1:42:25
